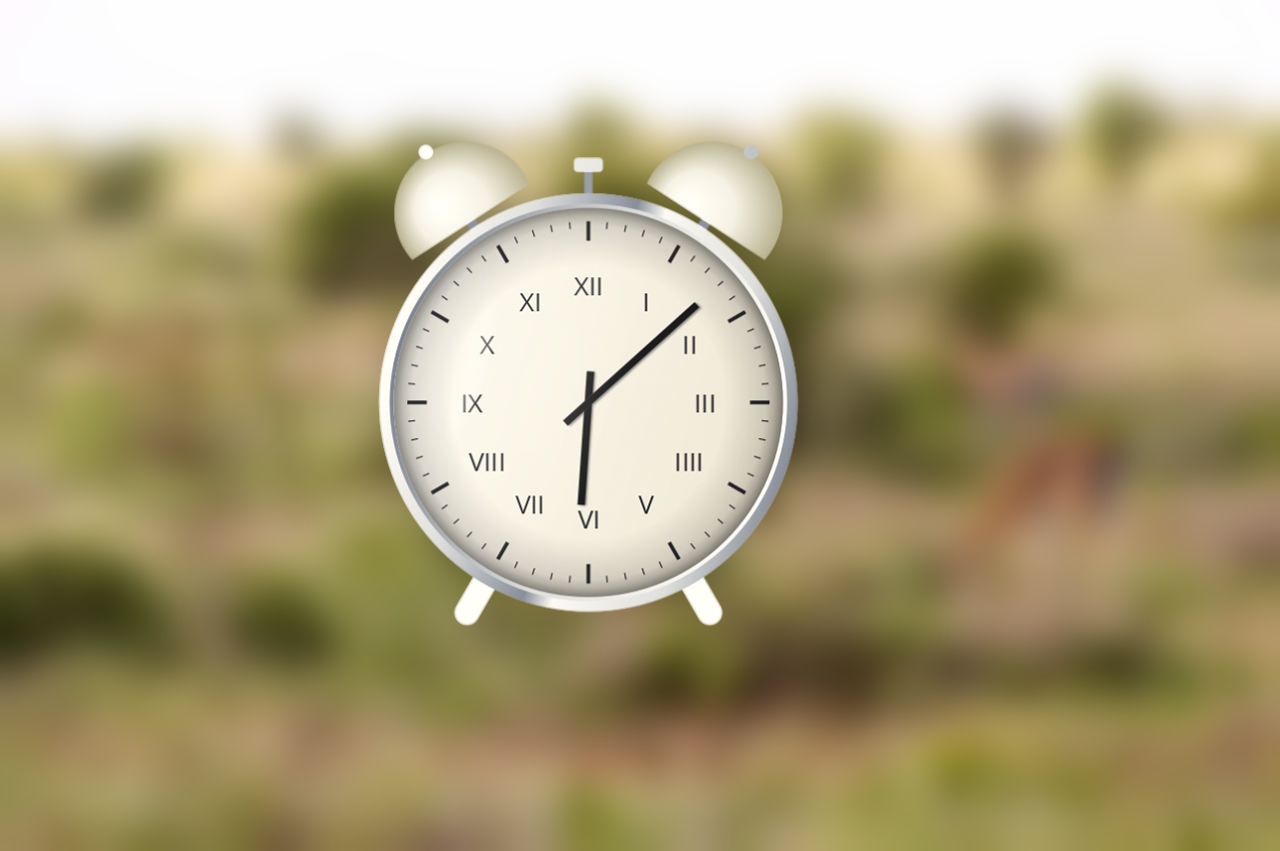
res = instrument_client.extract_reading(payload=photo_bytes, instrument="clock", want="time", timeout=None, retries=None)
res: 6:08
